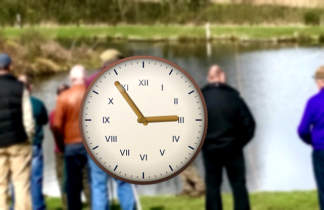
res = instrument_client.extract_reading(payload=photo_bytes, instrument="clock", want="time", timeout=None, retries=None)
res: 2:54
